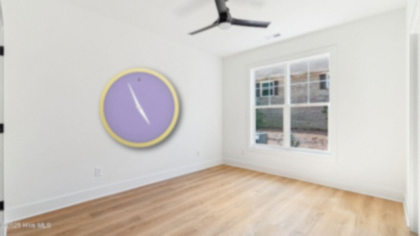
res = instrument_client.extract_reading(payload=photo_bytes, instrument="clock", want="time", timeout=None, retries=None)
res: 4:56
